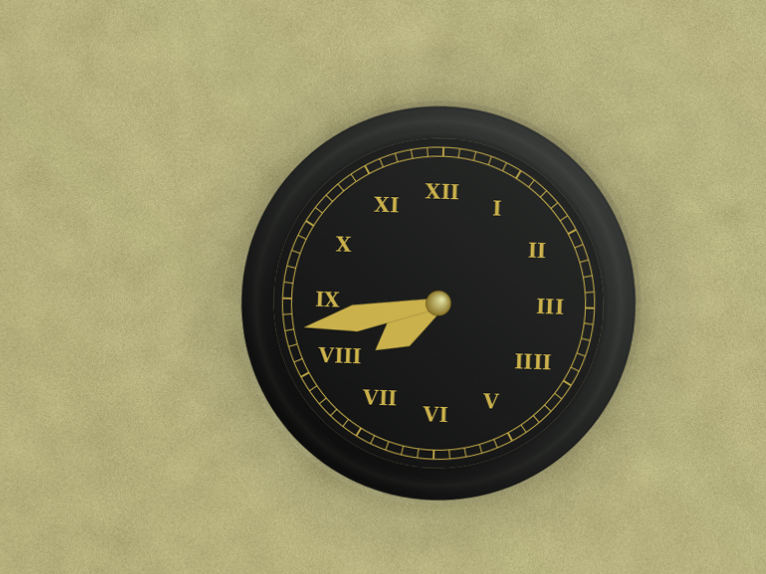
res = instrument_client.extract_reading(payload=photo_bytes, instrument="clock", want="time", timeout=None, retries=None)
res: 7:43
